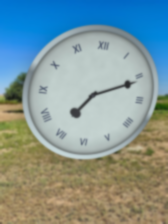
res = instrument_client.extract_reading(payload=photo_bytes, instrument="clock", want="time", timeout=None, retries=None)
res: 7:11
